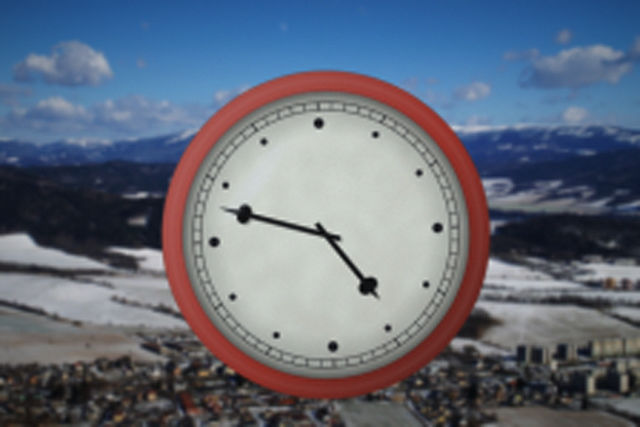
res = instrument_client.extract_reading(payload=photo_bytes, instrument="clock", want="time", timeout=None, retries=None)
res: 4:48
